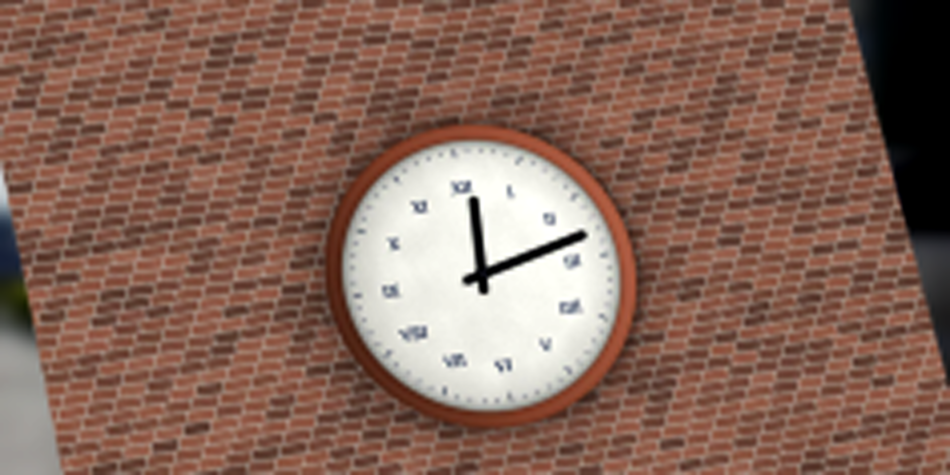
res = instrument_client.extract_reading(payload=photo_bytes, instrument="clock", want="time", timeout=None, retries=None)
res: 12:13
